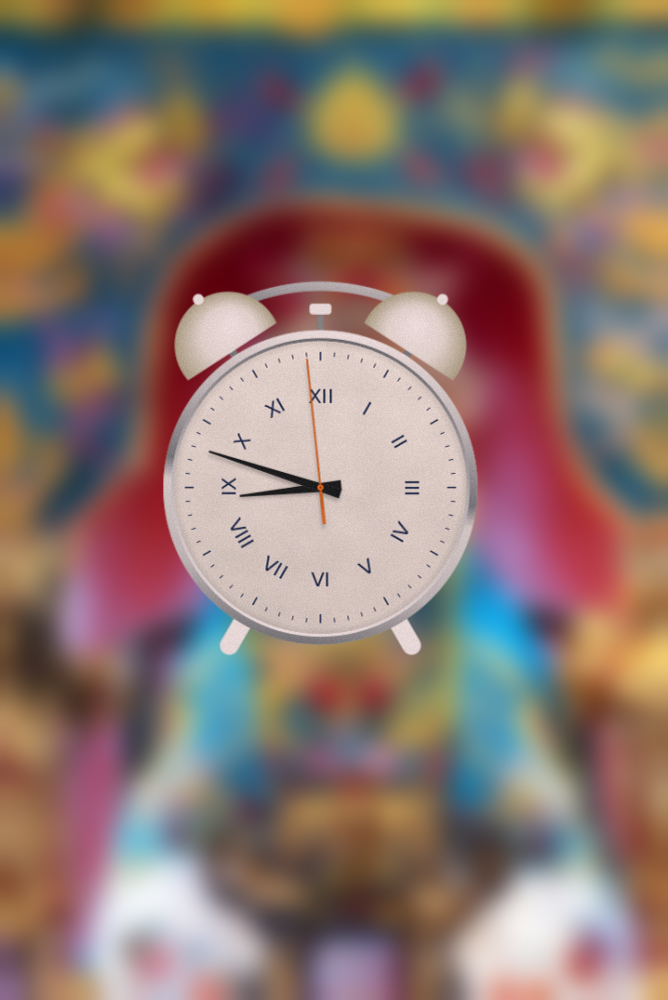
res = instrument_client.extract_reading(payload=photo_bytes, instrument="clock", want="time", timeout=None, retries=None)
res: 8:47:59
